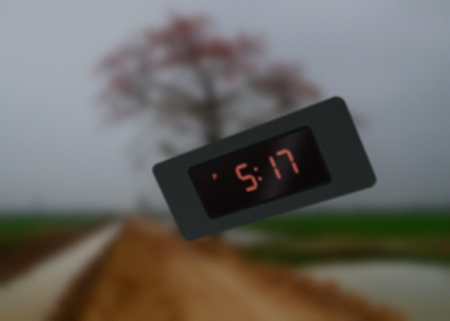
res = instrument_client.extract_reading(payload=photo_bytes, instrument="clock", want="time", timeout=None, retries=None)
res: 5:17
